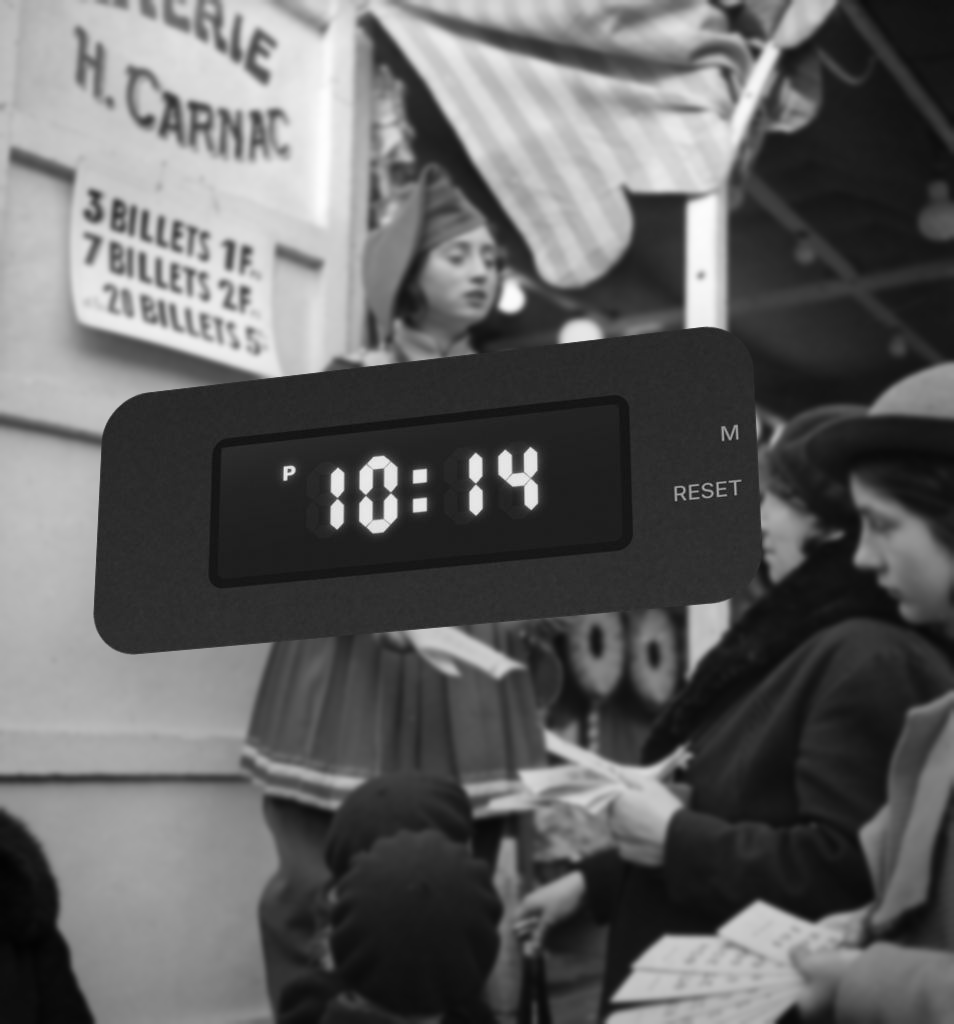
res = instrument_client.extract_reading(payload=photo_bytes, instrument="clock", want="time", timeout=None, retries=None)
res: 10:14
